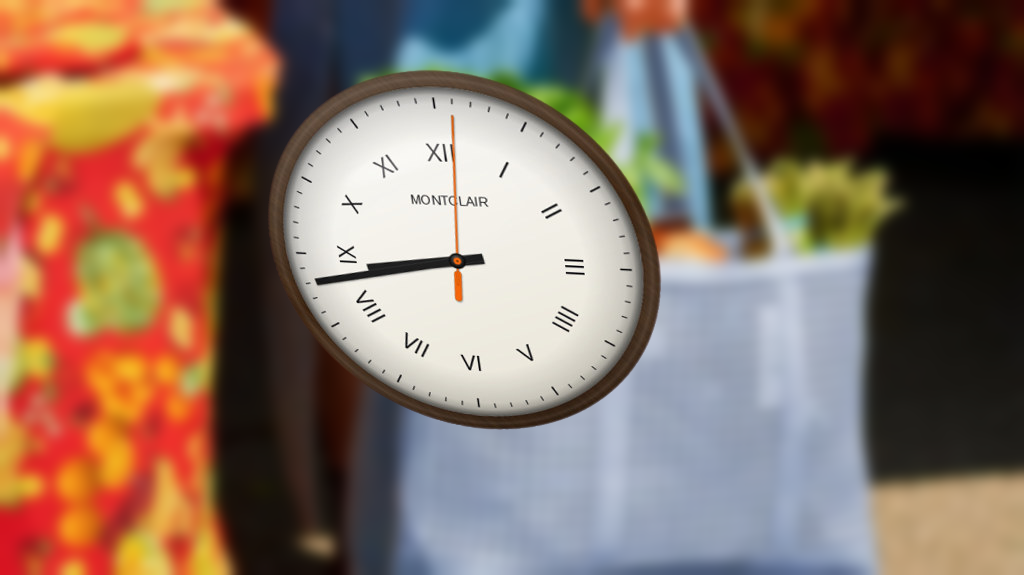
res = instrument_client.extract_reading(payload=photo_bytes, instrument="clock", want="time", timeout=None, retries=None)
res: 8:43:01
